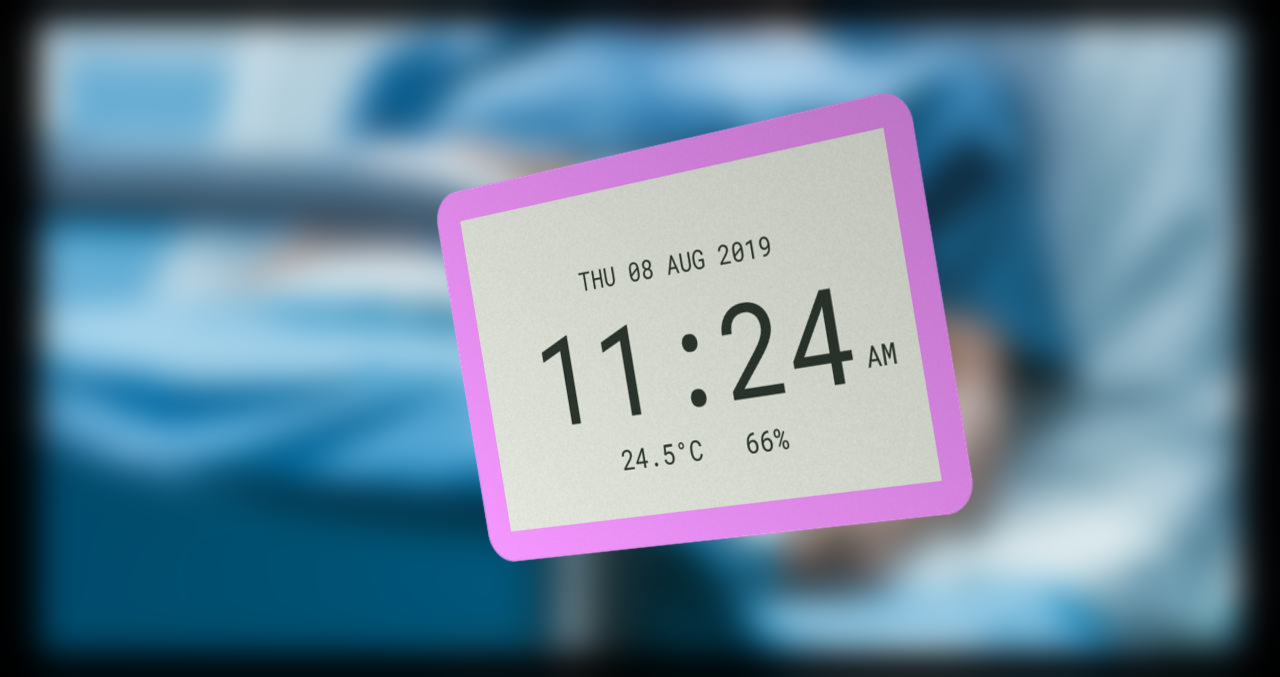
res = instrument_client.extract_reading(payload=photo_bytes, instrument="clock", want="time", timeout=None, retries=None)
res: 11:24
